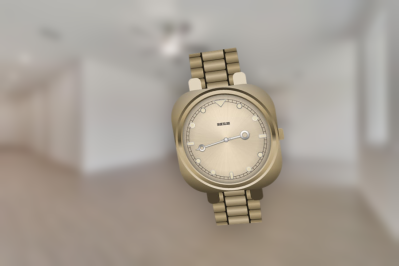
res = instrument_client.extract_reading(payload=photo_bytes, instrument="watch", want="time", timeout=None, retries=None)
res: 2:43
